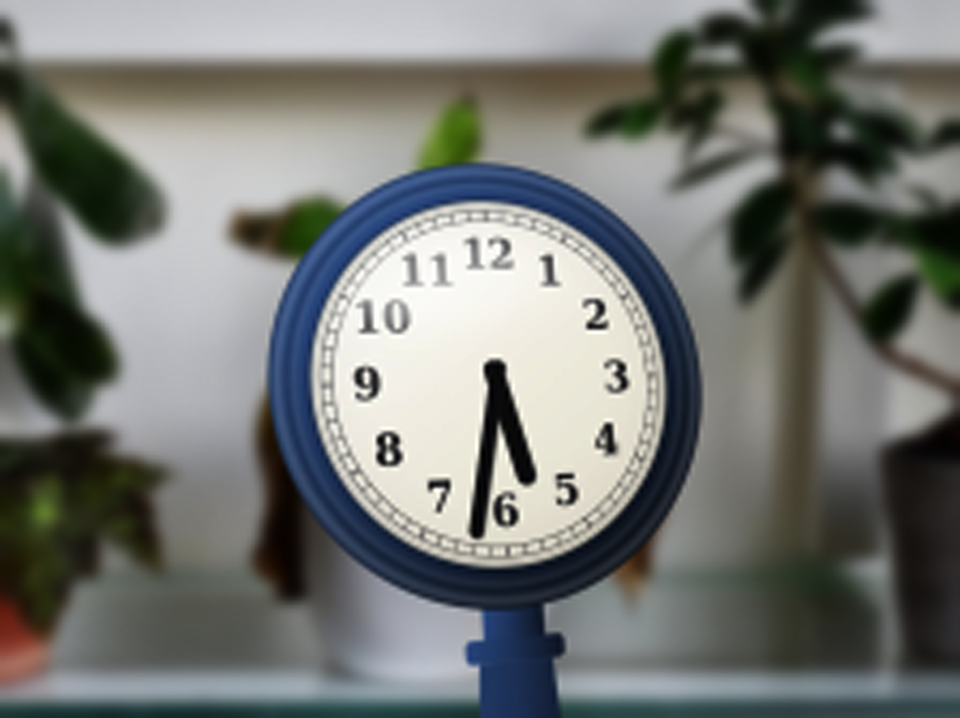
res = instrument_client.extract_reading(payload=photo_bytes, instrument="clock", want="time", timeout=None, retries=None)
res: 5:32
